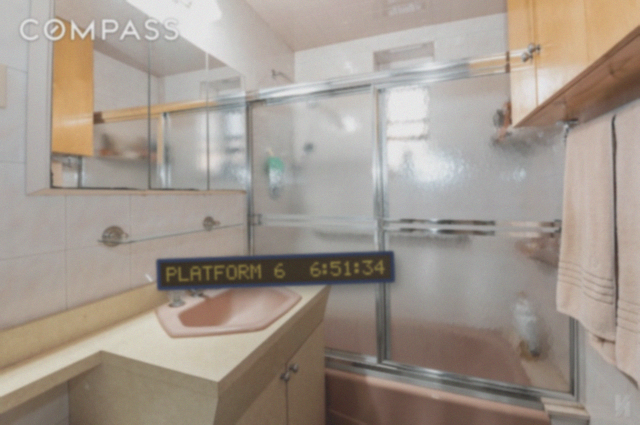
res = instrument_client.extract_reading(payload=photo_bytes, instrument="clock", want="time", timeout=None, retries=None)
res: 6:51:34
